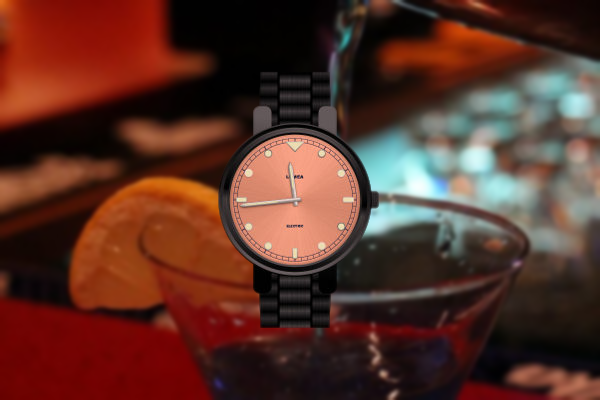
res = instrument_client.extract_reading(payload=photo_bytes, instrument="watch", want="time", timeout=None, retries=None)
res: 11:44
